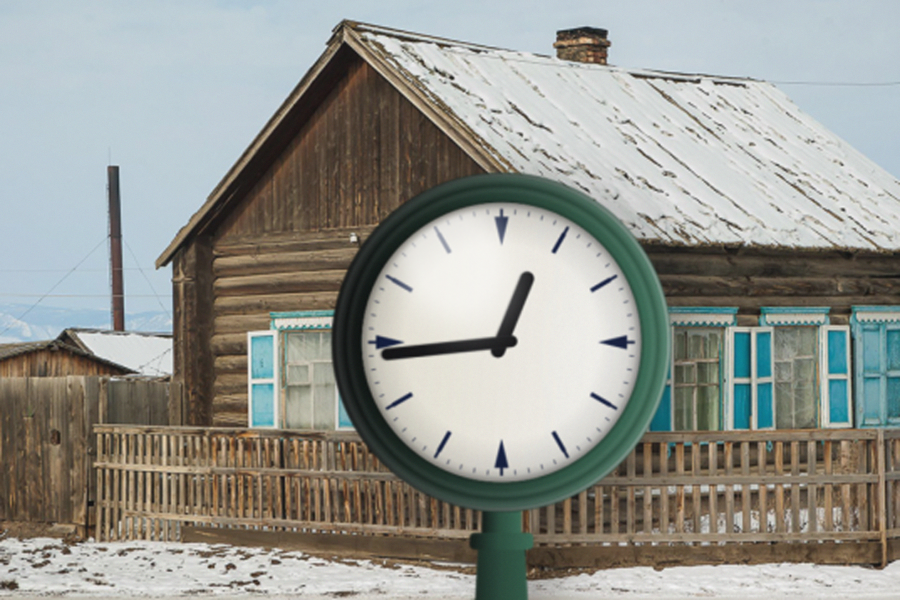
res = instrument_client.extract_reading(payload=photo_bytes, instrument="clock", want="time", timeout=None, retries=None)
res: 12:44
